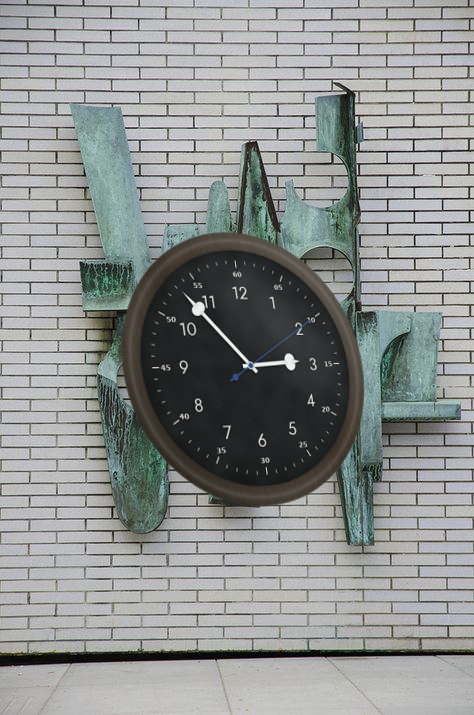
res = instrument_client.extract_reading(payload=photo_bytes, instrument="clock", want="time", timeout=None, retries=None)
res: 2:53:10
